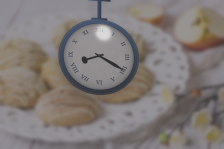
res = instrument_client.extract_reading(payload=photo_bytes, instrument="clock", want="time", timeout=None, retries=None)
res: 8:20
